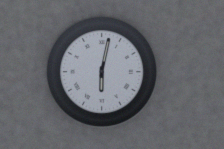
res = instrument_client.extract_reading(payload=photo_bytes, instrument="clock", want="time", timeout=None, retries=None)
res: 6:02
